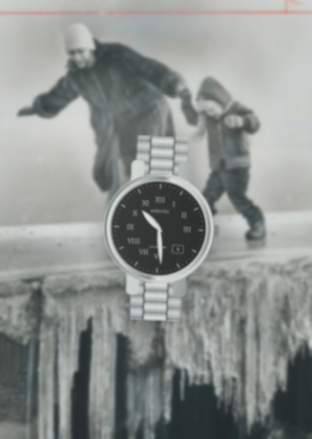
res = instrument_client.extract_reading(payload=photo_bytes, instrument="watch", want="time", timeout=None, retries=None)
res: 10:29
